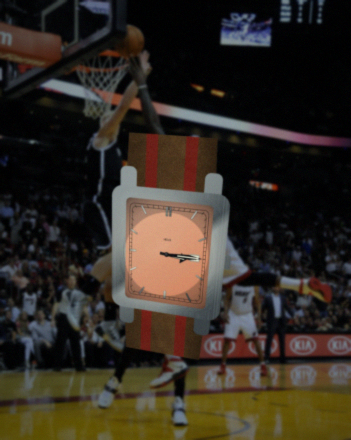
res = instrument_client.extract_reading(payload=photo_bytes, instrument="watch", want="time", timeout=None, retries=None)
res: 3:15
